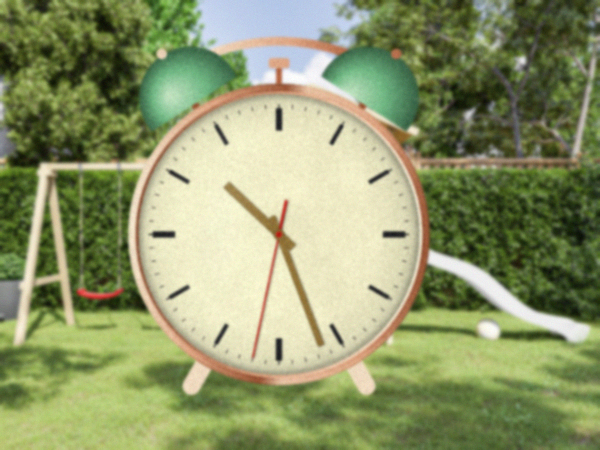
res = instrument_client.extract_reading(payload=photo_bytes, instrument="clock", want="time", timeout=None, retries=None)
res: 10:26:32
